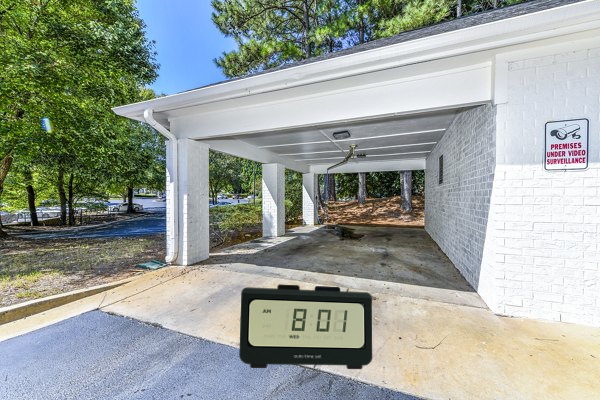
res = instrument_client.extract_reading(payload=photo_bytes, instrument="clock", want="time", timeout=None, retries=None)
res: 8:01
